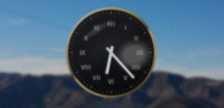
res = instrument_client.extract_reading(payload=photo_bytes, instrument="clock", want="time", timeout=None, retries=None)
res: 6:23
